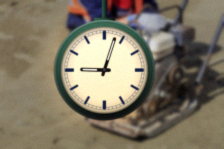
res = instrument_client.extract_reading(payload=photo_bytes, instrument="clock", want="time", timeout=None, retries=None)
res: 9:03
